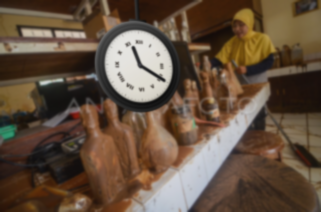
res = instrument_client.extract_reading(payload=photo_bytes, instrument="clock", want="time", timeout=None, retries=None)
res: 11:20
